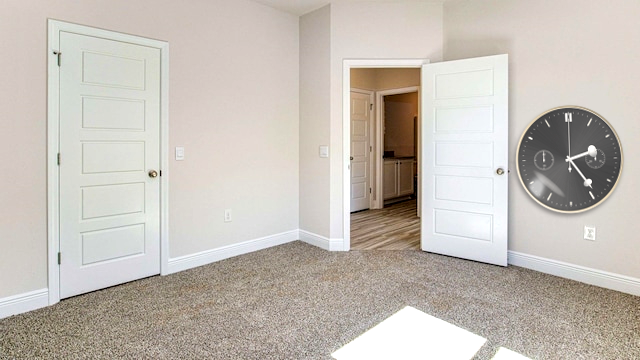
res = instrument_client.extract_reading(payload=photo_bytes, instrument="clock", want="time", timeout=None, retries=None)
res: 2:24
